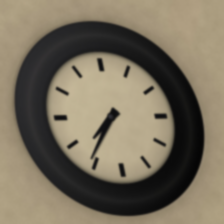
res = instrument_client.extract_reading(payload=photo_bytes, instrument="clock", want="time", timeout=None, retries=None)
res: 7:36
